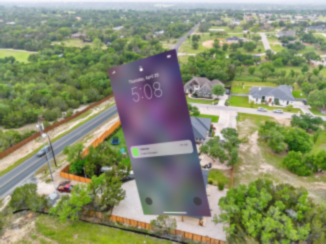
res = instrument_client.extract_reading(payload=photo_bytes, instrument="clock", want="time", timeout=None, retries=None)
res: 5:08
